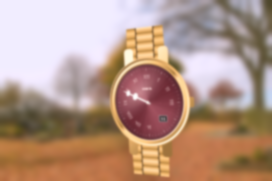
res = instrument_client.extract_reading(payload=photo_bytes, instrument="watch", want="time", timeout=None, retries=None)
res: 9:49
